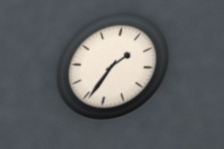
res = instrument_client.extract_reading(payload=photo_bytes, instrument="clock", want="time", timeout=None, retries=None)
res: 1:34
